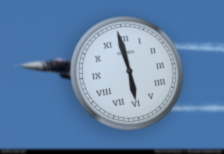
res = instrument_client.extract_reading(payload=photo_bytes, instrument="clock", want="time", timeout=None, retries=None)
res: 5:59
